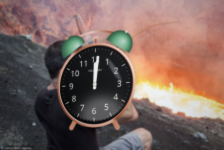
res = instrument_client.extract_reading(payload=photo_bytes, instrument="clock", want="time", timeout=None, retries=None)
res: 12:01
